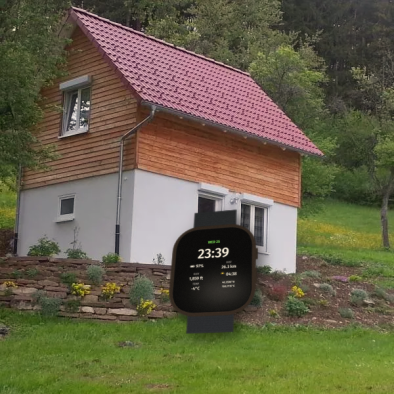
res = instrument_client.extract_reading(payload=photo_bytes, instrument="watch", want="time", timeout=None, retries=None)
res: 23:39
